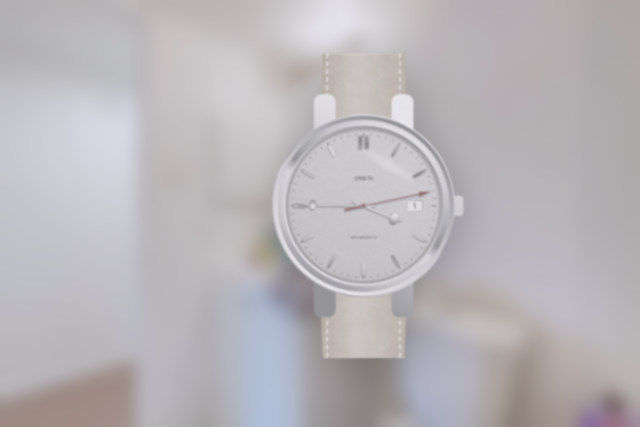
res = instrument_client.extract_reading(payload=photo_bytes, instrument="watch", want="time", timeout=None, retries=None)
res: 3:45:13
